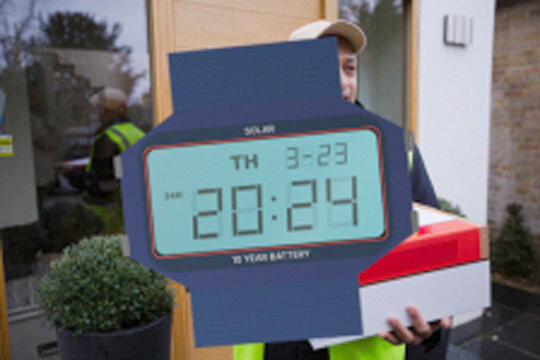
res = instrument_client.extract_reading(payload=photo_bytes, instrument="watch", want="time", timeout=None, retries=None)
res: 20:24
